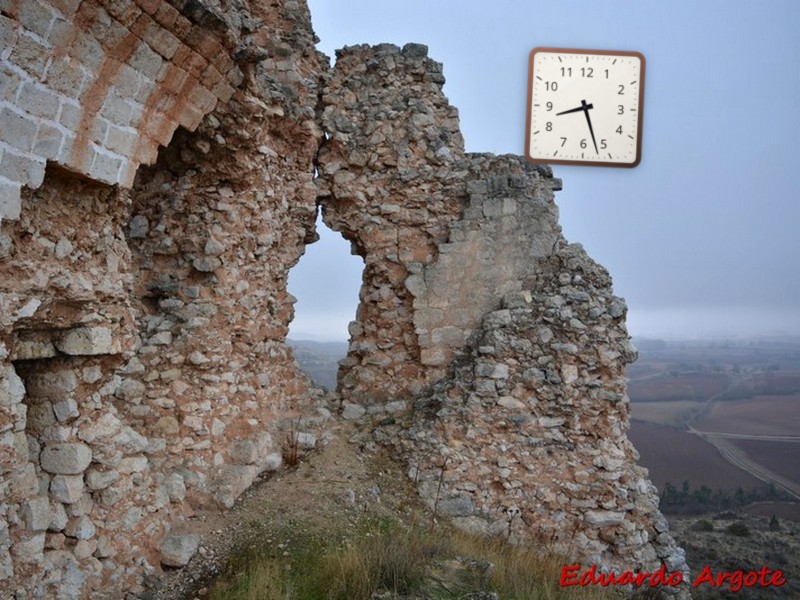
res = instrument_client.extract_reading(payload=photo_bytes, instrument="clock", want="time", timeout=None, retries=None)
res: 8:27
